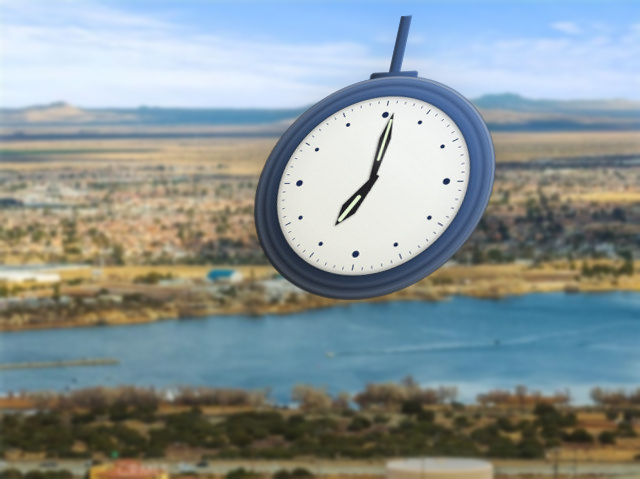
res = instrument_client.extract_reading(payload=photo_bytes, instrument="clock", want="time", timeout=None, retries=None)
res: 7:01
